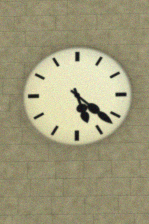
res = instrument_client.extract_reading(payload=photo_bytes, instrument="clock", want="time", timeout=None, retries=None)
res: 5:22
